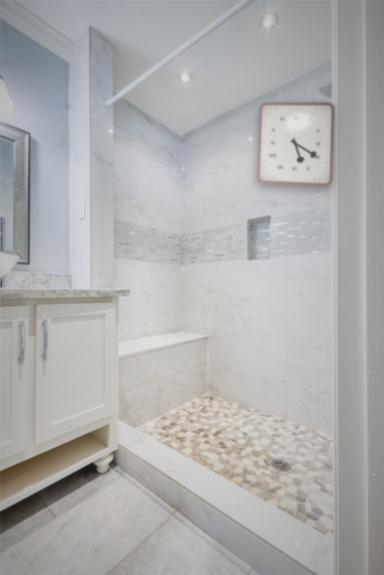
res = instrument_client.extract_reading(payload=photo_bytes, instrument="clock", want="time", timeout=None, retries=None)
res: 5:20
